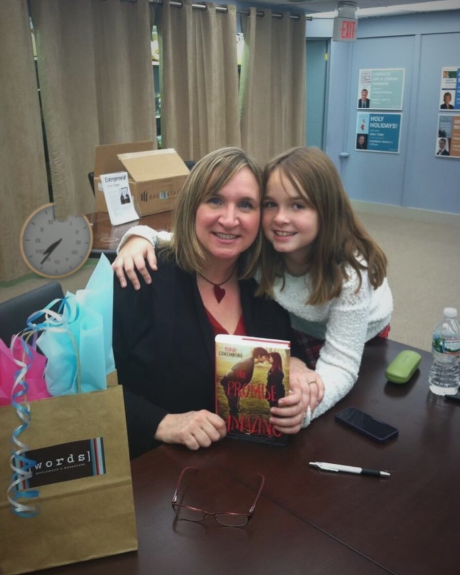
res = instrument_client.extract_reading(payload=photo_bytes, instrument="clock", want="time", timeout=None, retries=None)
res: 7:36
